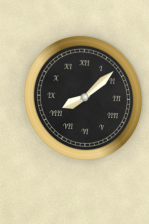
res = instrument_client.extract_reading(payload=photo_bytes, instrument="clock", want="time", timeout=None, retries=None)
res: 8:08
